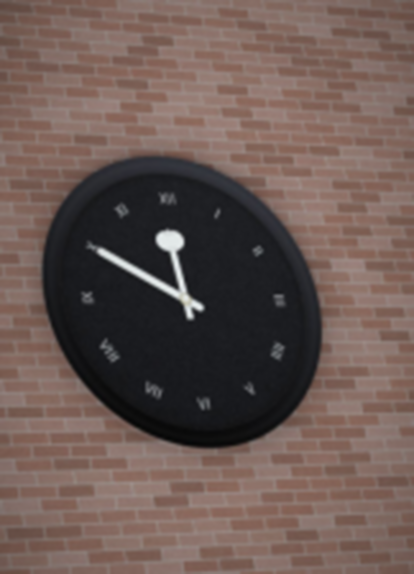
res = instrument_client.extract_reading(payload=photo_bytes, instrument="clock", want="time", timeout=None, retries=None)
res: 11:50
